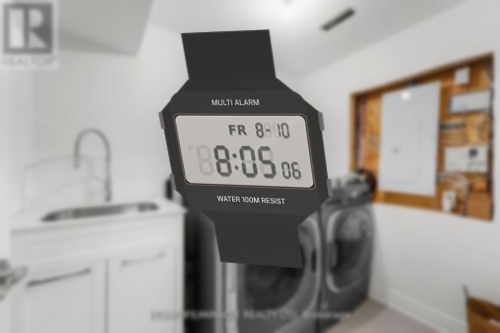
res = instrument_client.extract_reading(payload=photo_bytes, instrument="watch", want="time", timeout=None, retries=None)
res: 8:05:06
